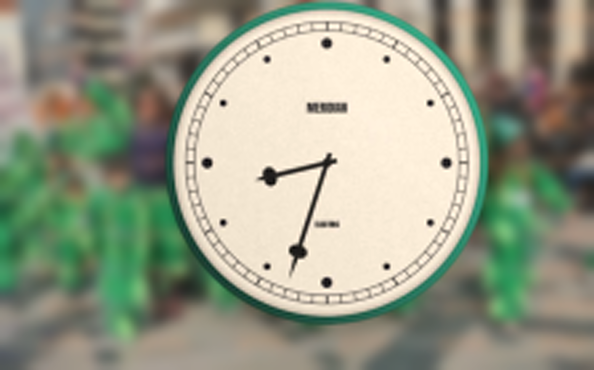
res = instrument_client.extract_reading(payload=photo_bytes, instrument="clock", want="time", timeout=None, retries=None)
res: 8:33
